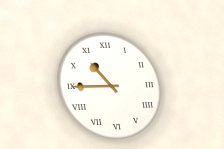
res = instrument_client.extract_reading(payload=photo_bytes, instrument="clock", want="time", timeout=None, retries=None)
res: 10:45
